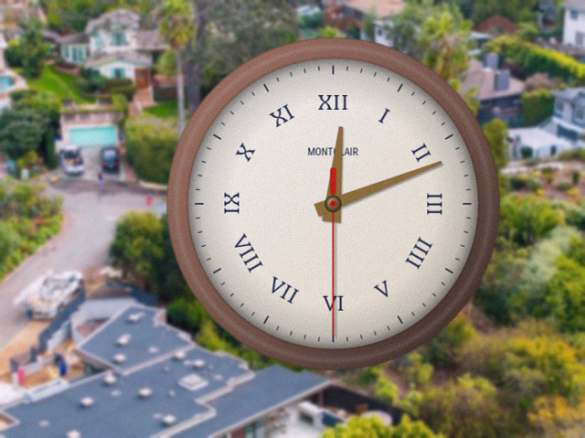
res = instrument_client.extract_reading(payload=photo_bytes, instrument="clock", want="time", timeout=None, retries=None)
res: 12:11:30
